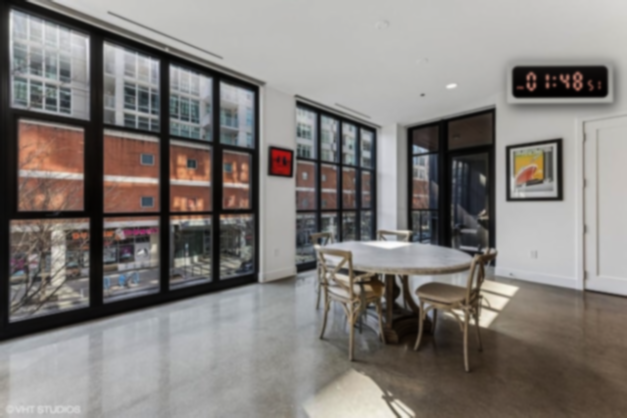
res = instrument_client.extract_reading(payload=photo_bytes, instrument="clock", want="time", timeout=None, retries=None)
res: 1:48
